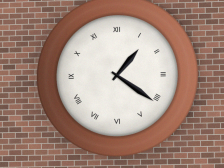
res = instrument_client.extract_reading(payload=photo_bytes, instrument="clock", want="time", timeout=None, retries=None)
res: 1:21
